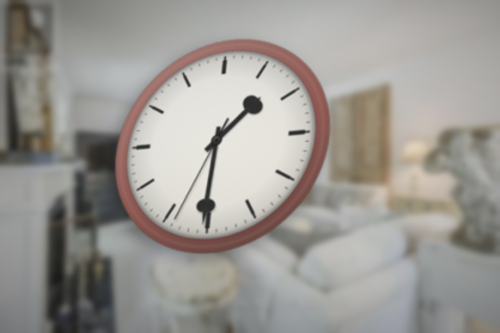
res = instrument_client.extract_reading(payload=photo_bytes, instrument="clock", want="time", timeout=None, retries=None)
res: 1:30:34
